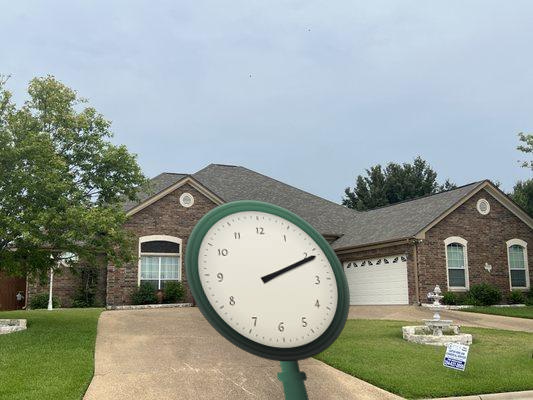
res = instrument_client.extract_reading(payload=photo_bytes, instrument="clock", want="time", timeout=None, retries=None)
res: 2:11
